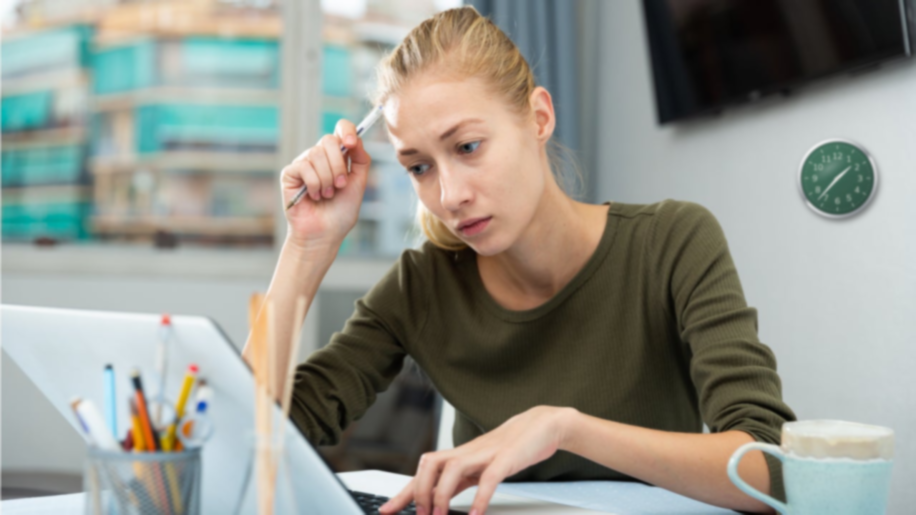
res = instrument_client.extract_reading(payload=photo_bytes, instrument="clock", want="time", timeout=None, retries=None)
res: 1:37
